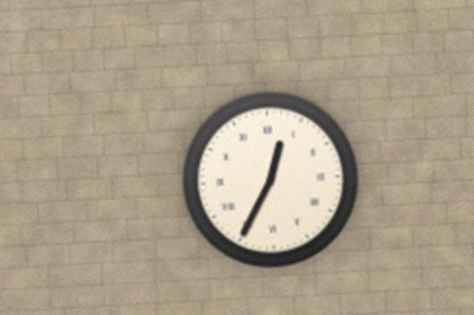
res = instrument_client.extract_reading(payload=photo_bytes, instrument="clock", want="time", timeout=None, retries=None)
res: 12:35
